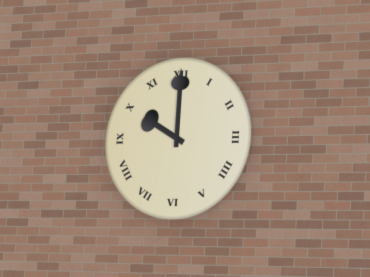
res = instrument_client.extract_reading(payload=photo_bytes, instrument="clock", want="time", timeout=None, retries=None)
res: 10:00
